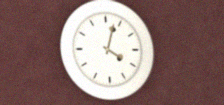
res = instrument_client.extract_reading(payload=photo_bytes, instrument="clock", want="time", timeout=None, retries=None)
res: 4:03
